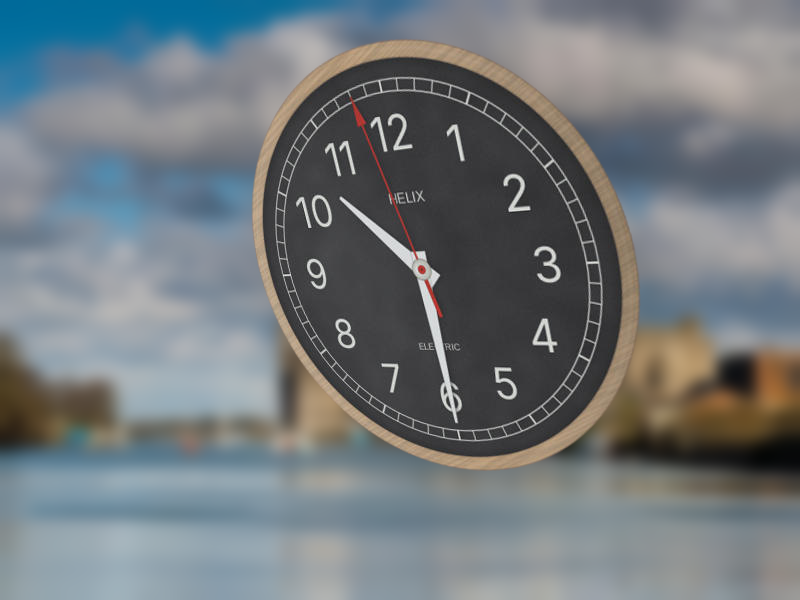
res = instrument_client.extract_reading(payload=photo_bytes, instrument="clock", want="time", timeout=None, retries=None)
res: 10:29:58
